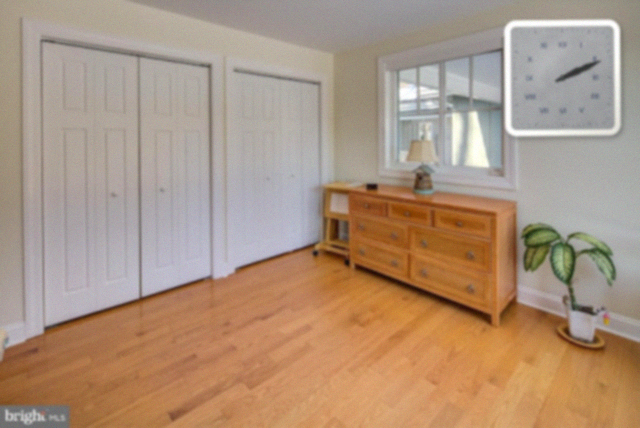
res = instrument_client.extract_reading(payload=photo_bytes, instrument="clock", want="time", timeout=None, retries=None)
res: 2:11
